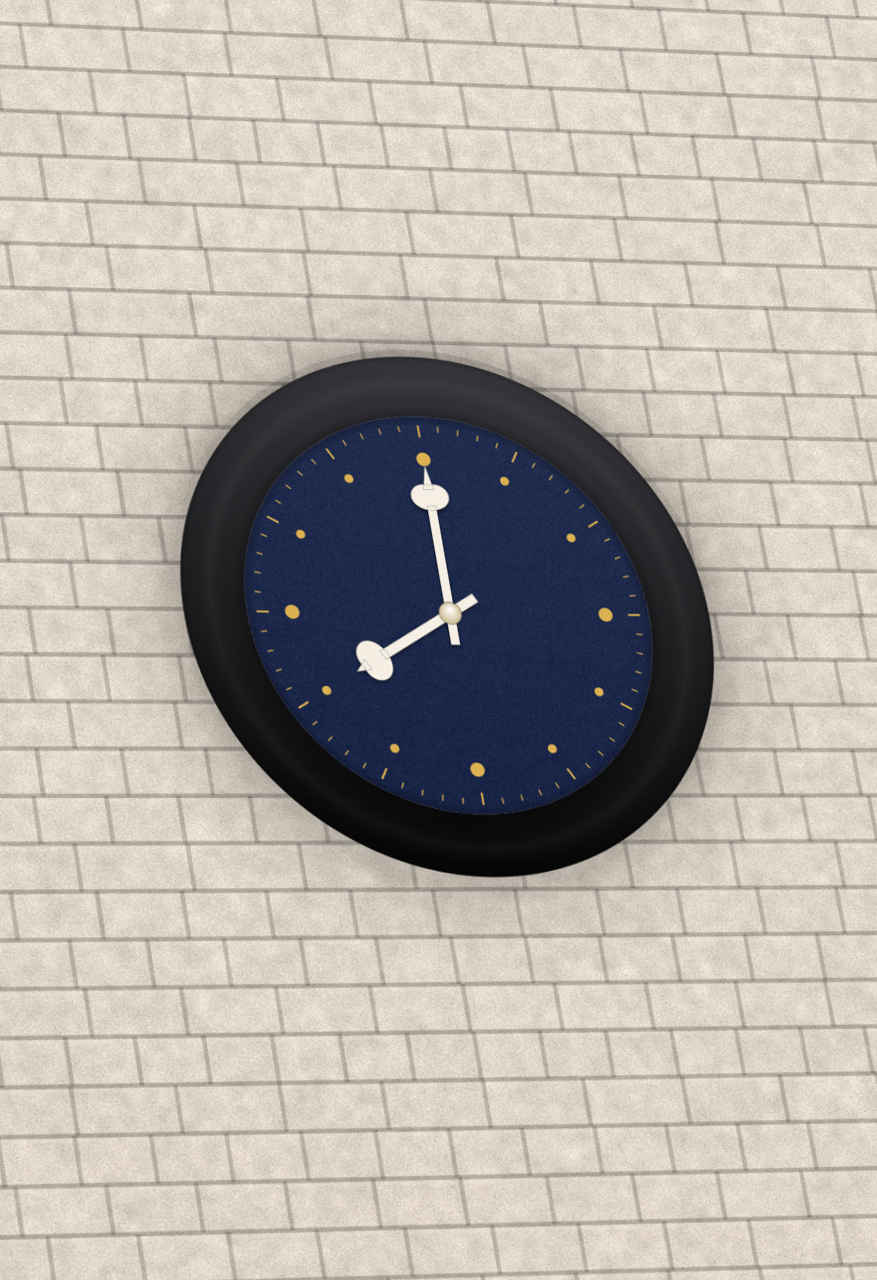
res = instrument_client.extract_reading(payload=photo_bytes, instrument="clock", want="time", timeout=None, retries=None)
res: 8:00
